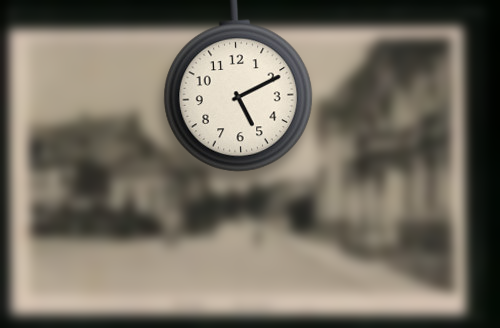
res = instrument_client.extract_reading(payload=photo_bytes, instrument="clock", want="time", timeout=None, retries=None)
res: 5:11
